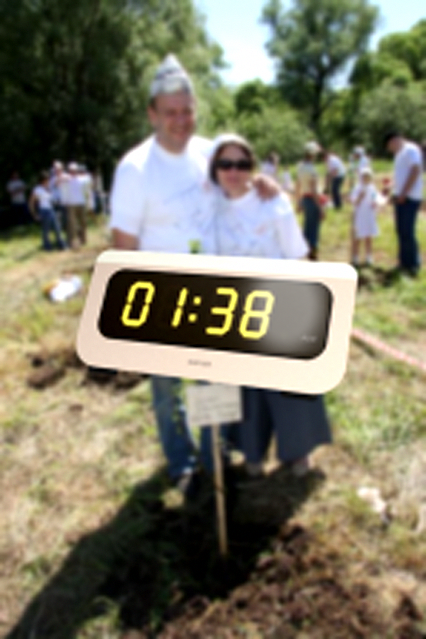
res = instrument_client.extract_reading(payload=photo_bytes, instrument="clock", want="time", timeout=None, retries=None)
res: 1:38
